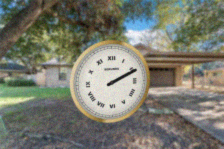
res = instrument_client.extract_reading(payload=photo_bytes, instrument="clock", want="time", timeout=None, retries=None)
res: 2:11
